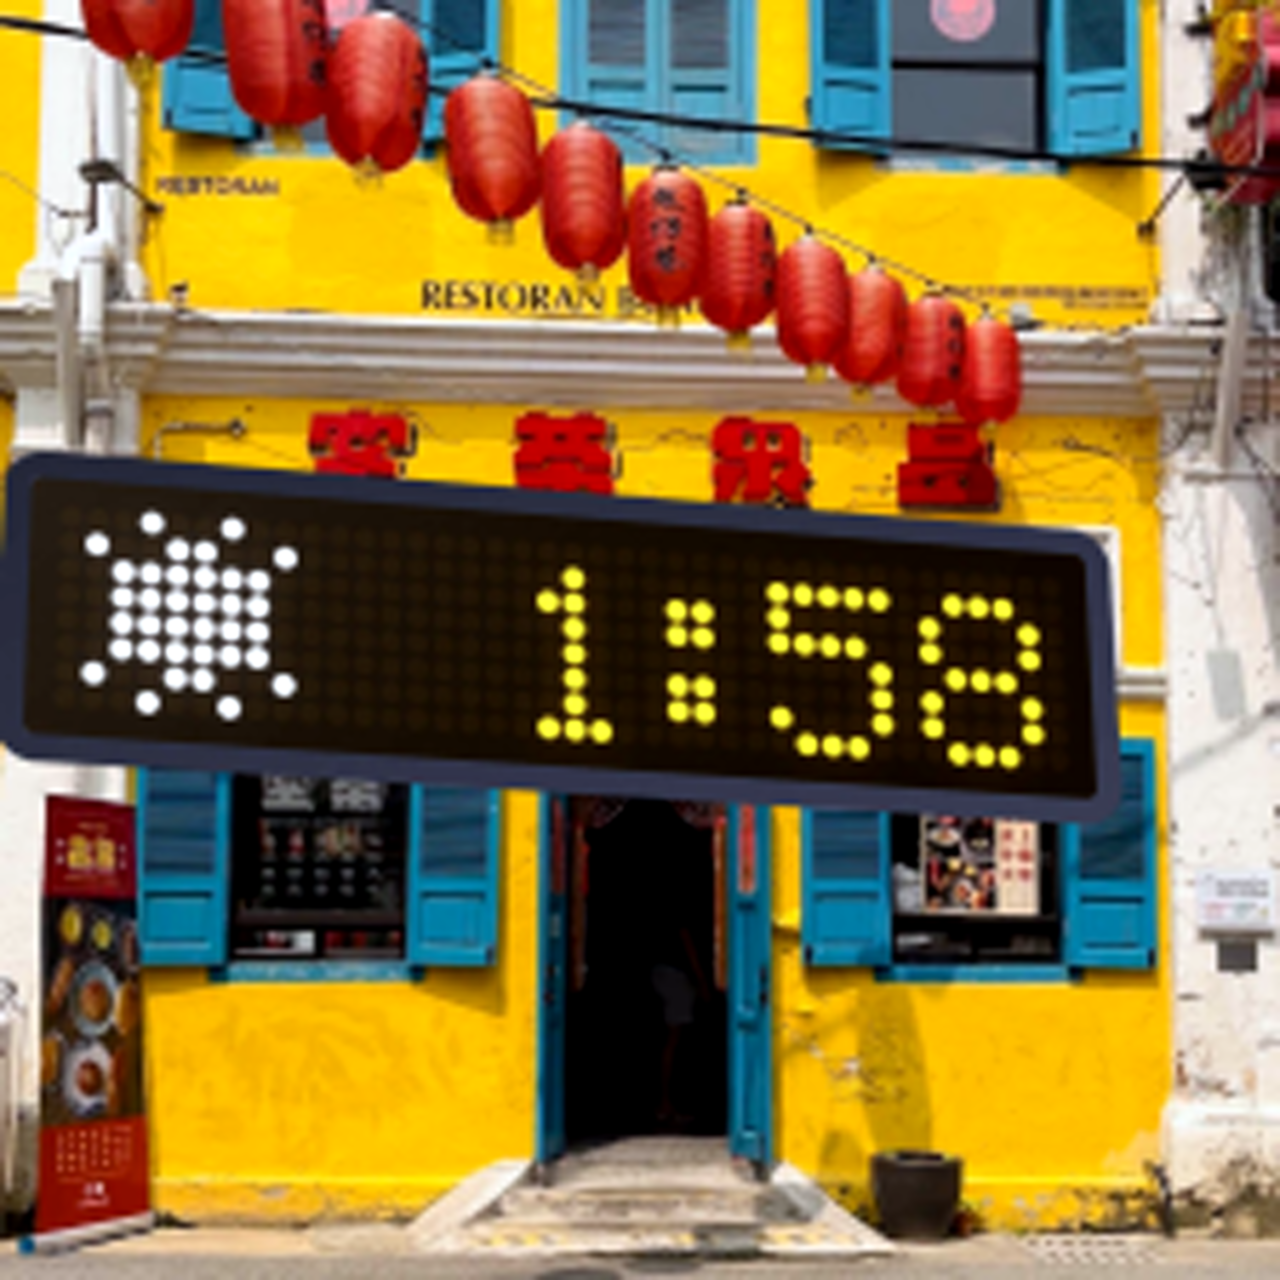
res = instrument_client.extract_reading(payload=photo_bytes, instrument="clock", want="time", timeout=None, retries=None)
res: 1:58
